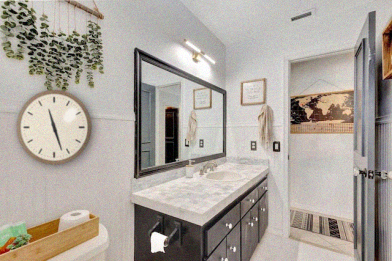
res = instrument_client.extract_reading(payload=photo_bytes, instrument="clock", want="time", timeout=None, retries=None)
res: 11:27
